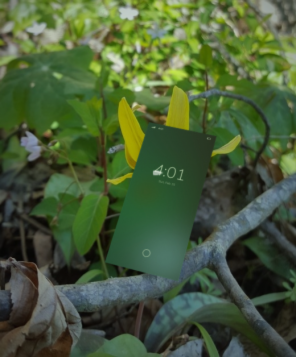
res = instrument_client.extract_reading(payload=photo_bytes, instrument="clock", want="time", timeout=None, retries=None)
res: 4:01
